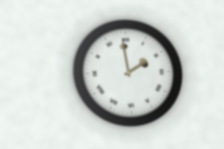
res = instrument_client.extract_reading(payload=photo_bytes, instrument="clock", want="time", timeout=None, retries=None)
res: 1:59
